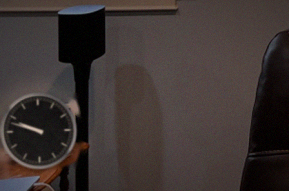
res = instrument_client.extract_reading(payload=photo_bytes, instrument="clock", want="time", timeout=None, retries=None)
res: 9:48
